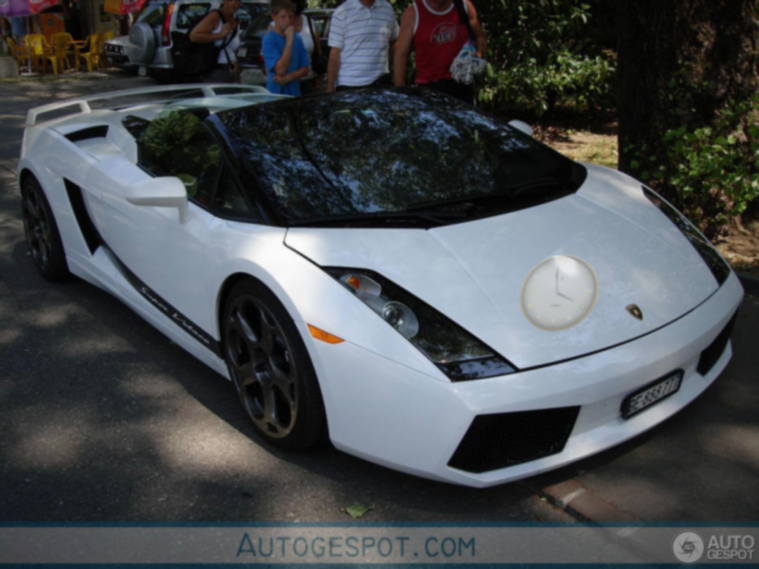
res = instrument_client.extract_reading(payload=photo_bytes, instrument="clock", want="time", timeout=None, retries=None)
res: 3:59
